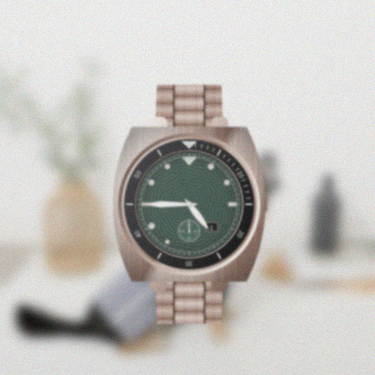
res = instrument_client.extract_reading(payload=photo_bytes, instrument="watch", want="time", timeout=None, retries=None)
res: 4:45
